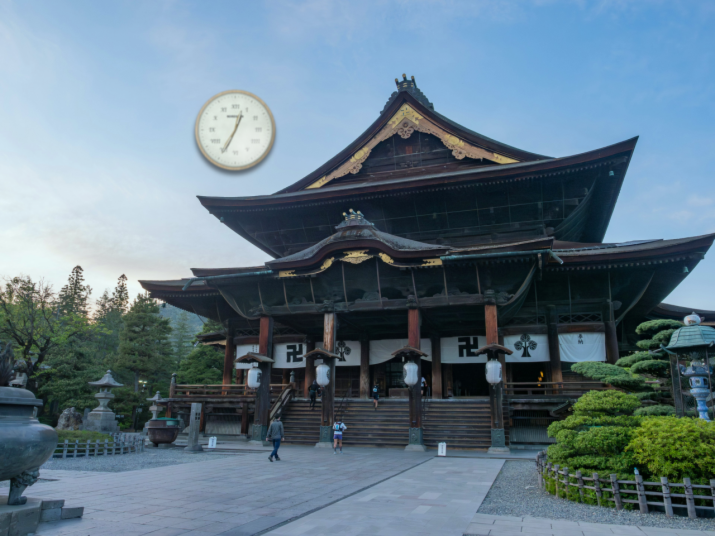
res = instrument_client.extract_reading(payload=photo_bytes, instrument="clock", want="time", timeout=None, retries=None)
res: 12:35
